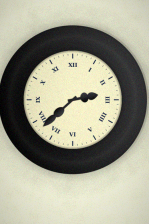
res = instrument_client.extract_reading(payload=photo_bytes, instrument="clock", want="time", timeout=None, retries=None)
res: 2:38
